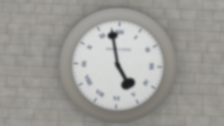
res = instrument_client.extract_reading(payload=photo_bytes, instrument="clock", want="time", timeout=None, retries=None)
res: 4:58
